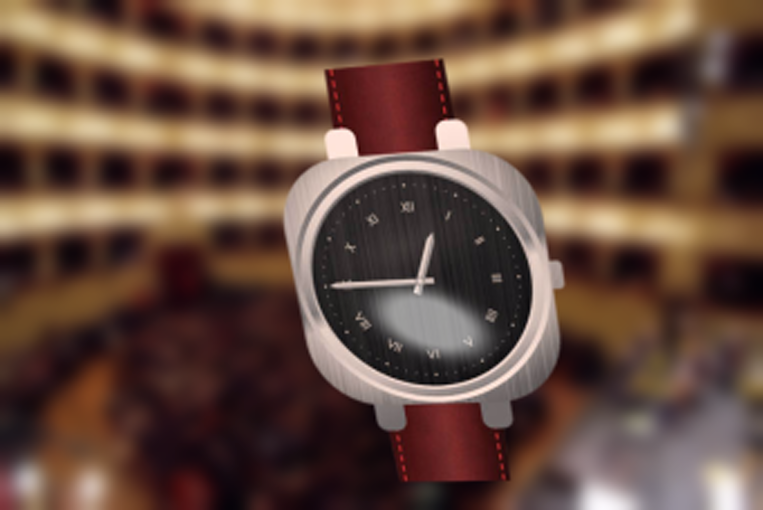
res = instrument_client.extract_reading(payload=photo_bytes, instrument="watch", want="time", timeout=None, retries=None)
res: 12:45
